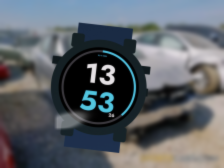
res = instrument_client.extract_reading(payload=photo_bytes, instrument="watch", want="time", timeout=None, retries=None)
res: 13:53
